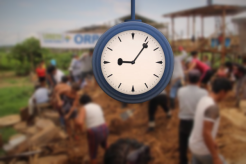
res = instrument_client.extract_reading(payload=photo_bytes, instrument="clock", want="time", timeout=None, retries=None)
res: 9:06
